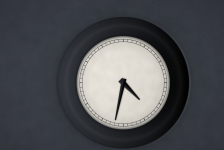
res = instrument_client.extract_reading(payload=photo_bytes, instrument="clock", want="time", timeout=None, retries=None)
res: 4:32
